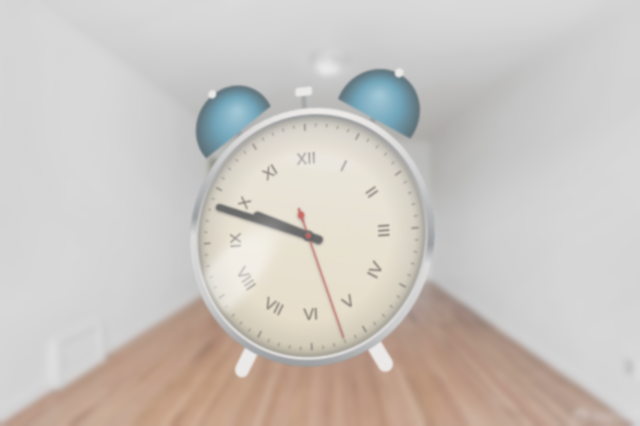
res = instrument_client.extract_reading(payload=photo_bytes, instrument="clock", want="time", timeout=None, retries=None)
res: 9:48:27
